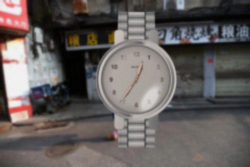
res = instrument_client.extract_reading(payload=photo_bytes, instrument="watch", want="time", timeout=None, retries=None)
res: 12:36
